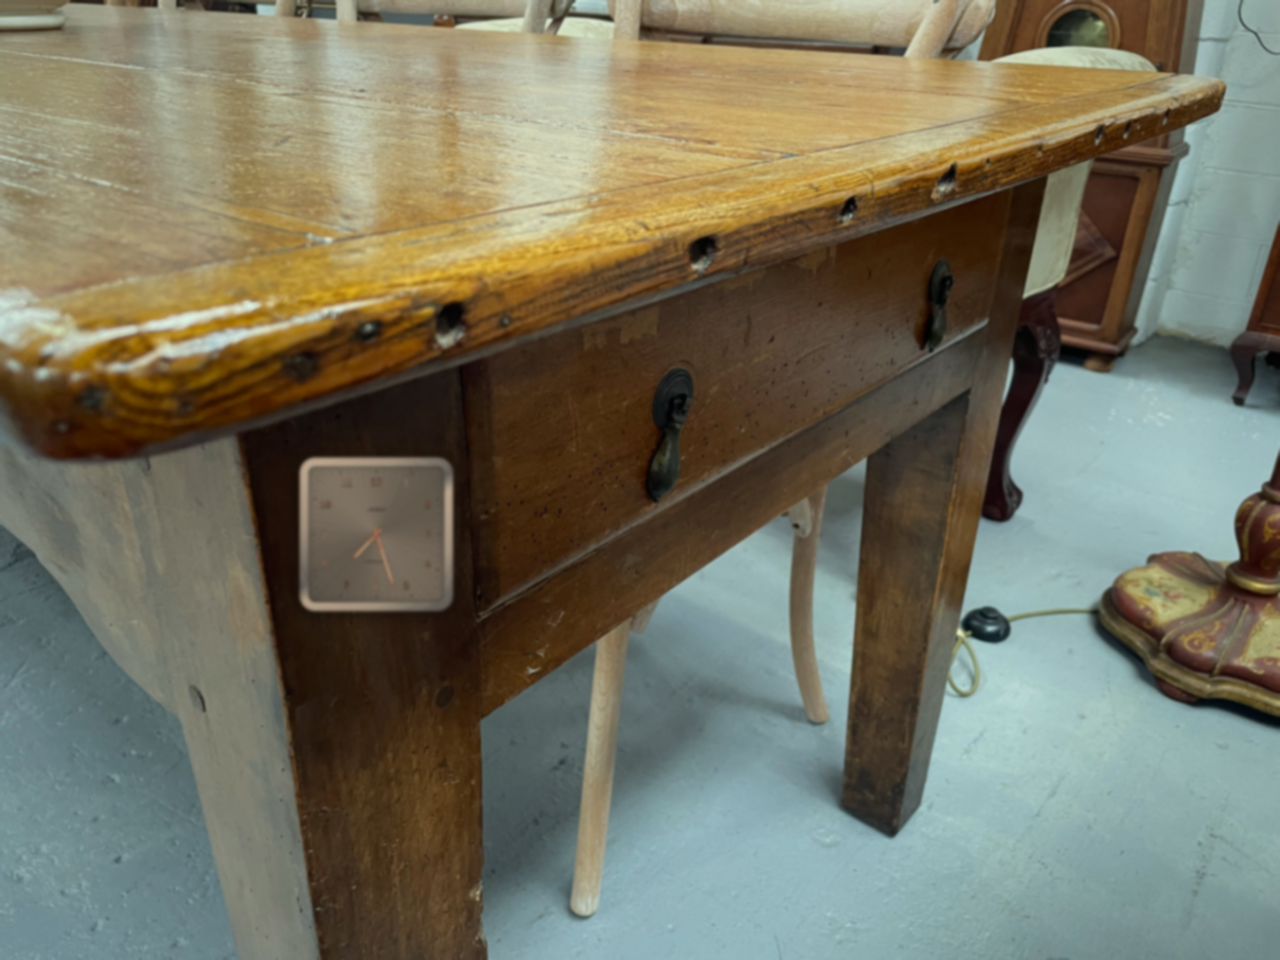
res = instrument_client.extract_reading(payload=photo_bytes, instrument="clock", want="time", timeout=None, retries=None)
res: 7:27
